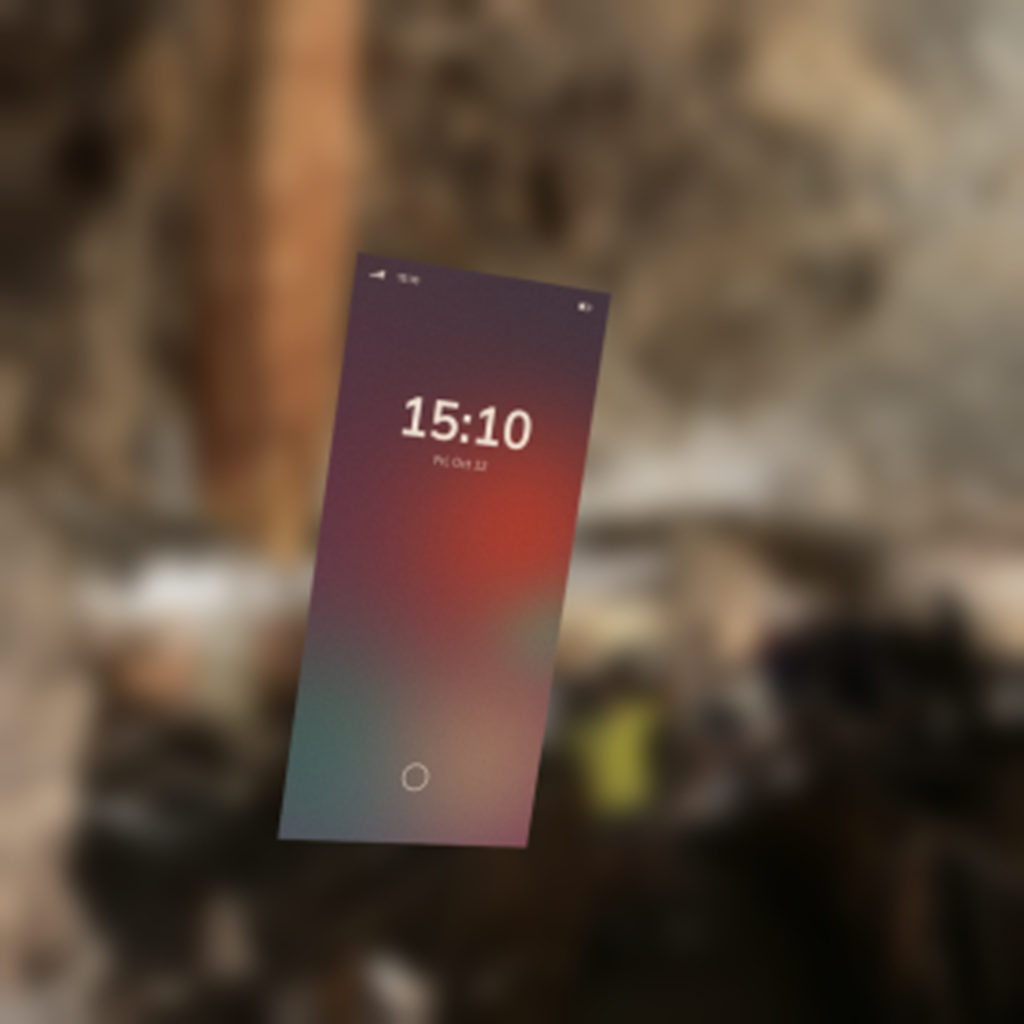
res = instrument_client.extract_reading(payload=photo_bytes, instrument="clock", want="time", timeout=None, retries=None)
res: 15:10
